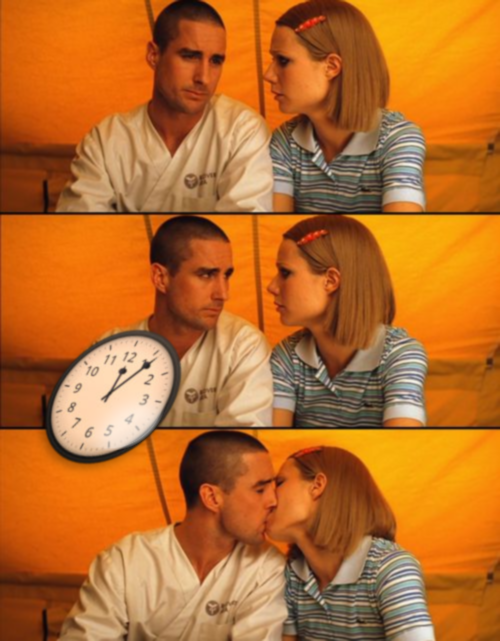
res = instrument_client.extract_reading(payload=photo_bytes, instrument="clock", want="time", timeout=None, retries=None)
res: 12:06
